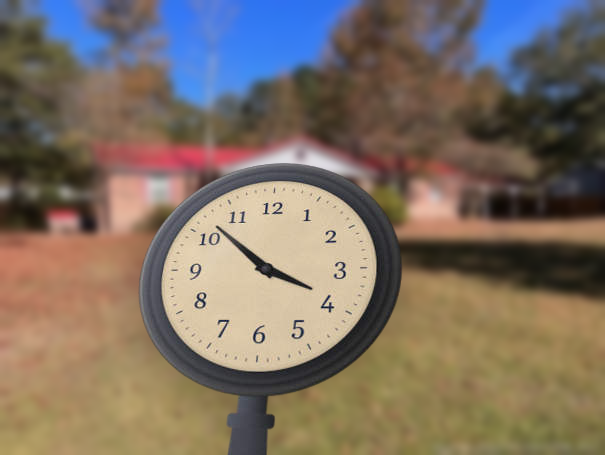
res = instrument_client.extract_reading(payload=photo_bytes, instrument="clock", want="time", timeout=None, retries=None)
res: 3:52
